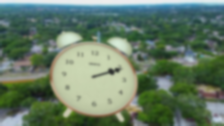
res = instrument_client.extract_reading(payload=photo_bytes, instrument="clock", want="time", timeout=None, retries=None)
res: 2:11
